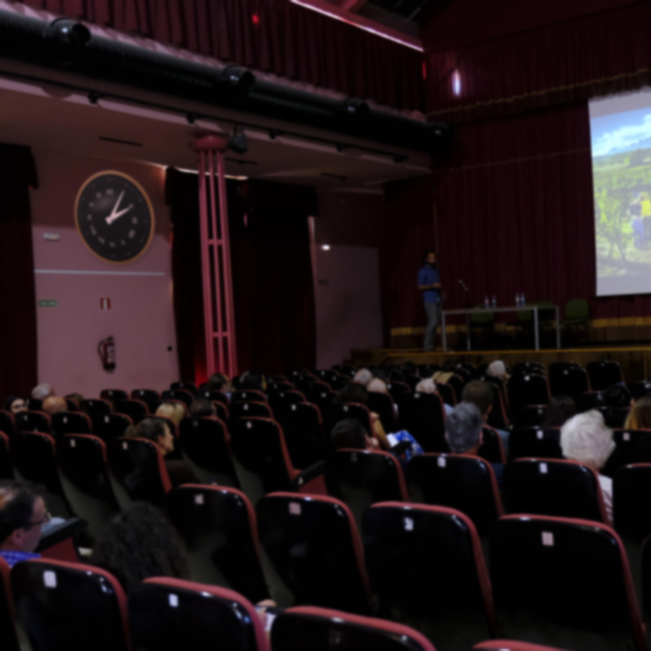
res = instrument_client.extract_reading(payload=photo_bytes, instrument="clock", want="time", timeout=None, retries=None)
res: 2:05
